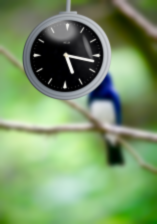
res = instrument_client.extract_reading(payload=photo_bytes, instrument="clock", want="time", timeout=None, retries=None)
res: 5:17
